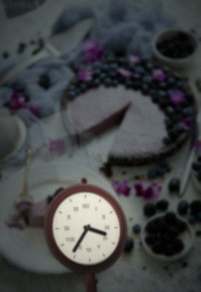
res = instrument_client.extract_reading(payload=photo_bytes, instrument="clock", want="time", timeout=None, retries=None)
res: 3:36
